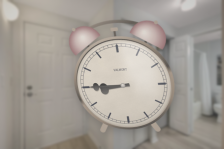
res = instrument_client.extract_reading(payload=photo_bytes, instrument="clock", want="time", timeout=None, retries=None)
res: 8:45
